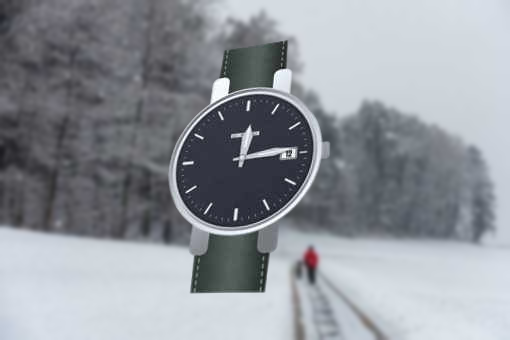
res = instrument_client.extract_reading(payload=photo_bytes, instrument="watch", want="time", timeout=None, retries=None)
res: 12:14
